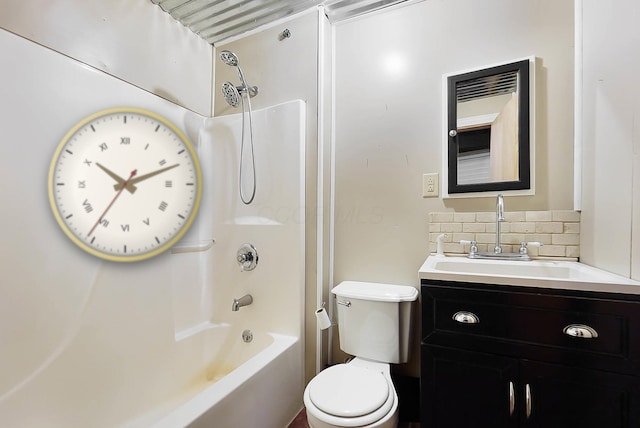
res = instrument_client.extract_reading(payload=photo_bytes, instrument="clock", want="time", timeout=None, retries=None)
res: 10:11:36
